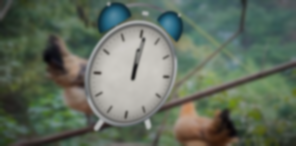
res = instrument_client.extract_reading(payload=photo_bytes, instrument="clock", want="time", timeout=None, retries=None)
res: 12:01
